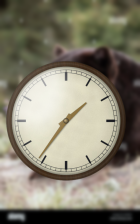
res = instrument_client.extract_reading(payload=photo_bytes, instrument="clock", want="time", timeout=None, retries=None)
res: 1:36
